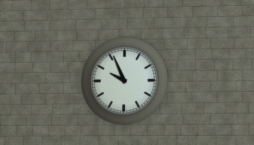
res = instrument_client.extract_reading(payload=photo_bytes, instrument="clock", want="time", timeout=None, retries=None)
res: 9:56
